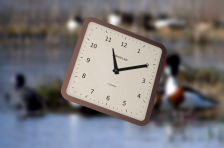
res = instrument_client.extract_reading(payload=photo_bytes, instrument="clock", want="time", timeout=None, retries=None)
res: 11:10
